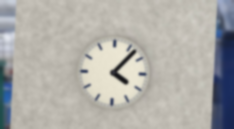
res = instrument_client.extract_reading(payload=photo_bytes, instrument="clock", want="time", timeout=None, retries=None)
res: 4:07
